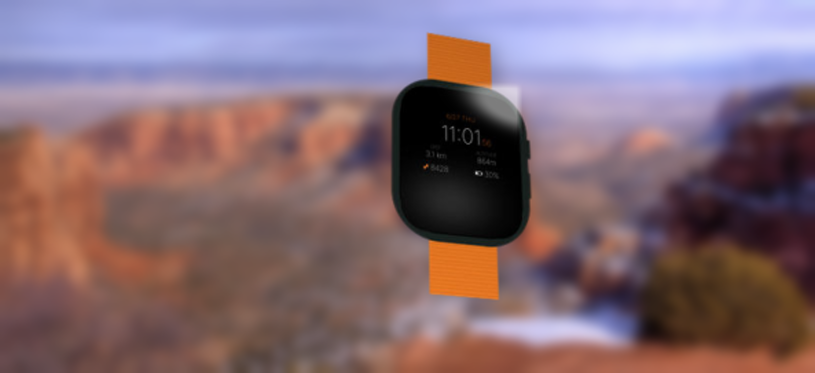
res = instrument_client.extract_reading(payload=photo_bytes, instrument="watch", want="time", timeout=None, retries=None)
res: 11:01
